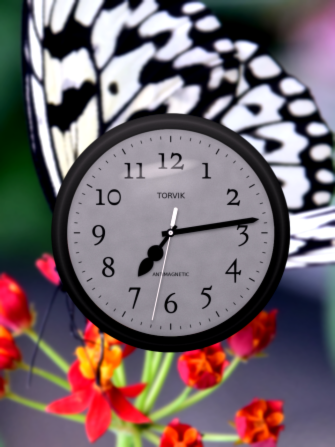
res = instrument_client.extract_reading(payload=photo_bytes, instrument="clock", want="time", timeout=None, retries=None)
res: 7:13:32
